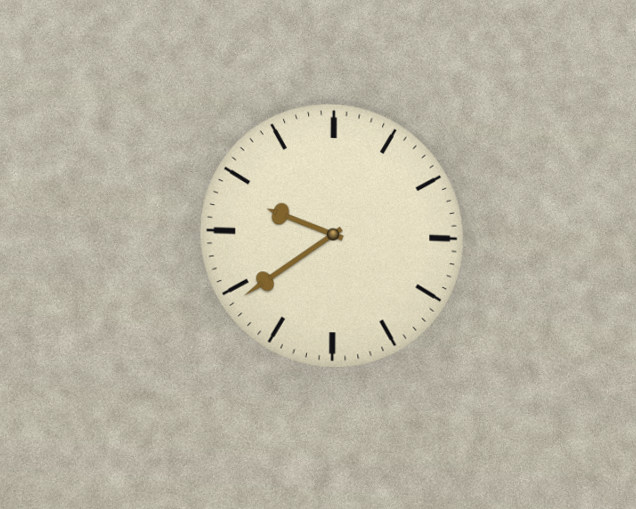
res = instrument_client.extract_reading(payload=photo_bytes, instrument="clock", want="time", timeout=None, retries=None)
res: 9:39
